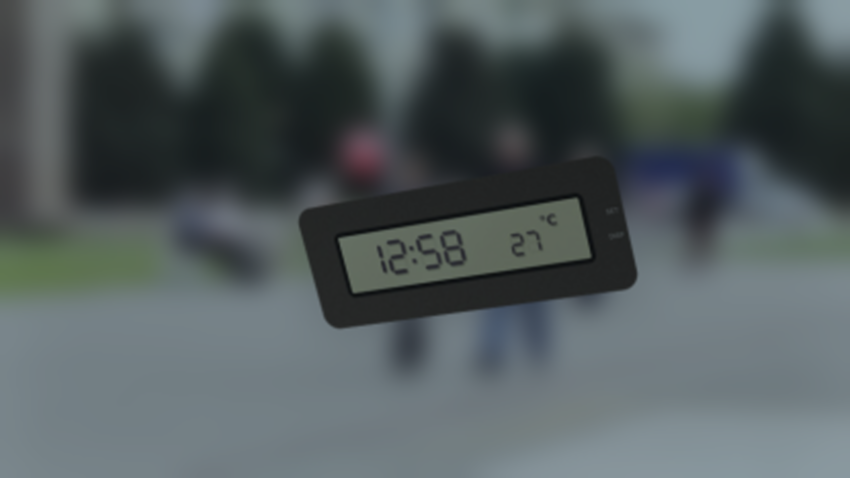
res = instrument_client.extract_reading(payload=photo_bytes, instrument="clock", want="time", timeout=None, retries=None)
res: 12:58
